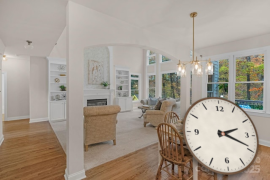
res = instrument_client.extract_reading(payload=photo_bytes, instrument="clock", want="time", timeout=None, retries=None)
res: 2:19
